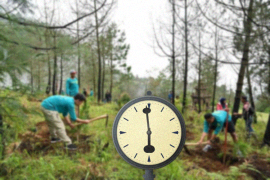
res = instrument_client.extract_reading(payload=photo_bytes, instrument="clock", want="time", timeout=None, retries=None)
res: 5:59
